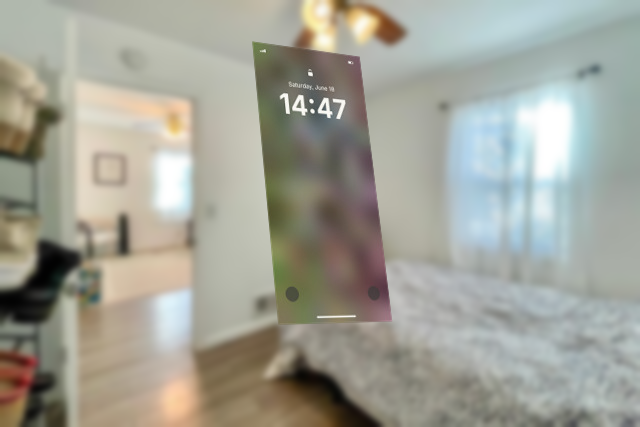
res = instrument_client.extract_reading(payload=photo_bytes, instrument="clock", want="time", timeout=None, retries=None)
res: 14:47
